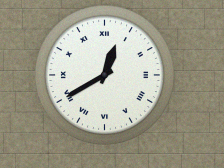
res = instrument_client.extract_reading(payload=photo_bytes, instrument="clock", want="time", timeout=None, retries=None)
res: 12:40
